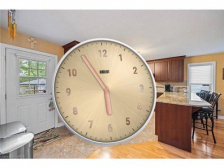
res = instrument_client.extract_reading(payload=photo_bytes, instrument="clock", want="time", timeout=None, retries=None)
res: 5:55
